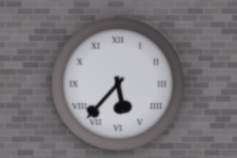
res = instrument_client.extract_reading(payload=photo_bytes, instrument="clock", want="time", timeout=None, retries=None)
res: 5:37
